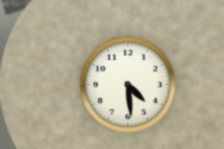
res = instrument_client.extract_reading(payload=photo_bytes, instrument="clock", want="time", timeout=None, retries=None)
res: 4:29
